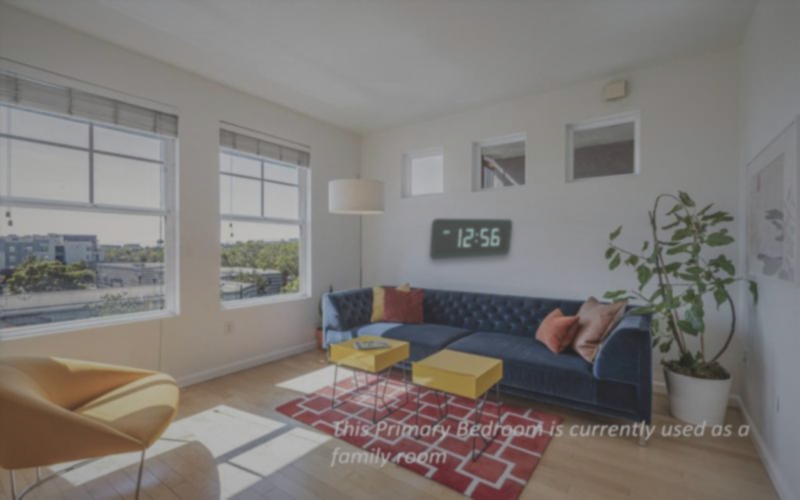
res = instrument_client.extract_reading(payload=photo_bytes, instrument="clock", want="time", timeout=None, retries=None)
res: 12:56
